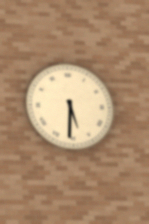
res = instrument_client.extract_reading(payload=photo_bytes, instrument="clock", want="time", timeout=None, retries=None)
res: 5:31
